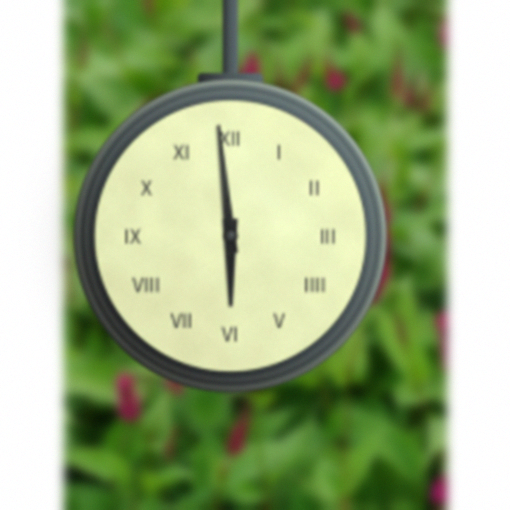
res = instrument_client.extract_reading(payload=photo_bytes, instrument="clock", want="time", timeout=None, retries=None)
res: 5:59
